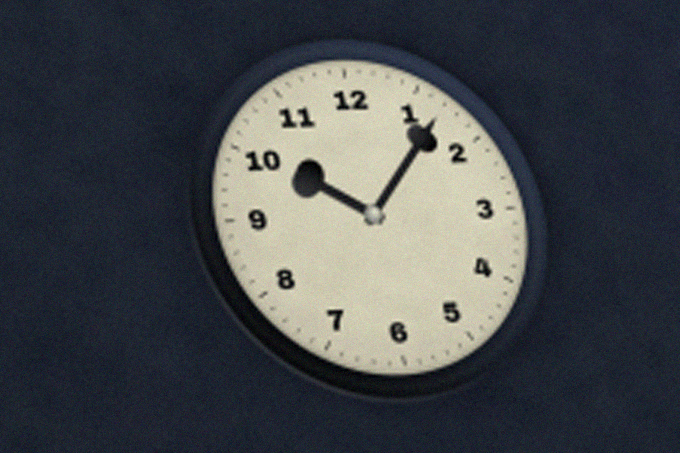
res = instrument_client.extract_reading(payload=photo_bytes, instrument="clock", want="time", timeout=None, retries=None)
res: 10:07
